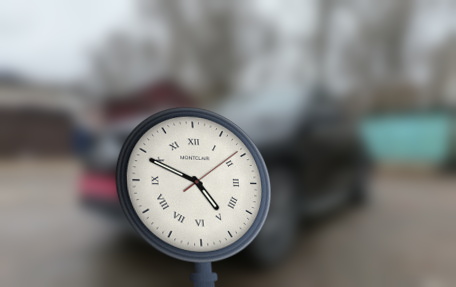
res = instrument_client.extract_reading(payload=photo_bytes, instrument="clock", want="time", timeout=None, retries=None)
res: 4:49:09
